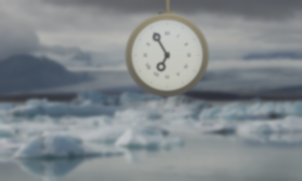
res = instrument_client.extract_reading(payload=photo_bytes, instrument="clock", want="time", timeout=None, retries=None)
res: 6:55
